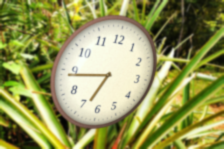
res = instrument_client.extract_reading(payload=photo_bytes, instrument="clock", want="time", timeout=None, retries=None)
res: 6:44
